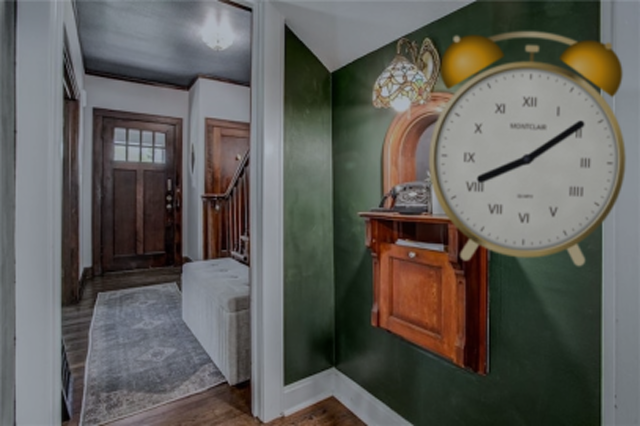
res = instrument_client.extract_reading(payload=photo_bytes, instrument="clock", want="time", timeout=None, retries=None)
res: 8:09
